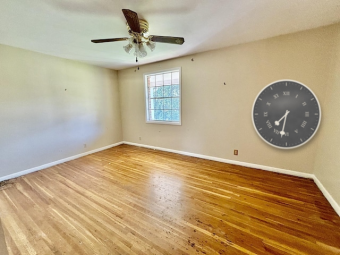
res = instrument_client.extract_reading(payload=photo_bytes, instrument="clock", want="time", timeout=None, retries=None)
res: 7:32
